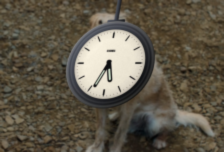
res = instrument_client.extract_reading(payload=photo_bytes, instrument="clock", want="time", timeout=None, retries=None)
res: 5:34
